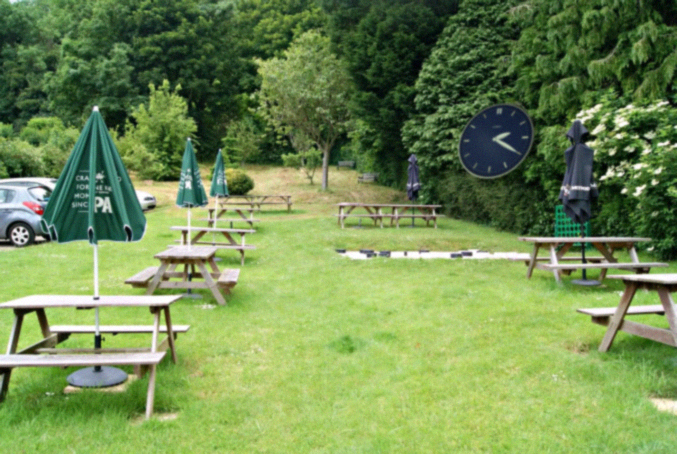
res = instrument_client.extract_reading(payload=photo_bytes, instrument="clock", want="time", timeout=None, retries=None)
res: 2:20
